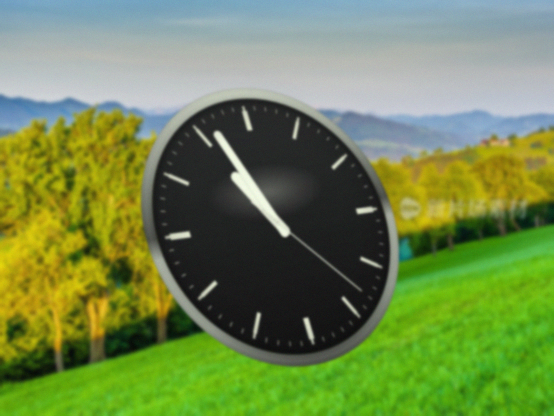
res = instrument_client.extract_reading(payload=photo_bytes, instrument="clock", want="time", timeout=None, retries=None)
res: 10:56:23
